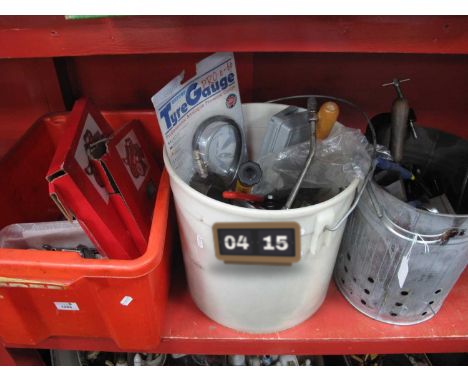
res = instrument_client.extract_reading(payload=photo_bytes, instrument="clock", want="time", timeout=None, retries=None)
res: 4:15
